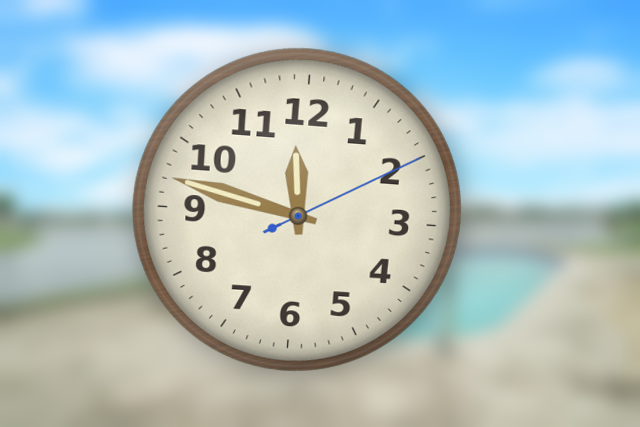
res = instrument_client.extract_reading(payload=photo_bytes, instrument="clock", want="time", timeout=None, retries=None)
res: 11:47:10
